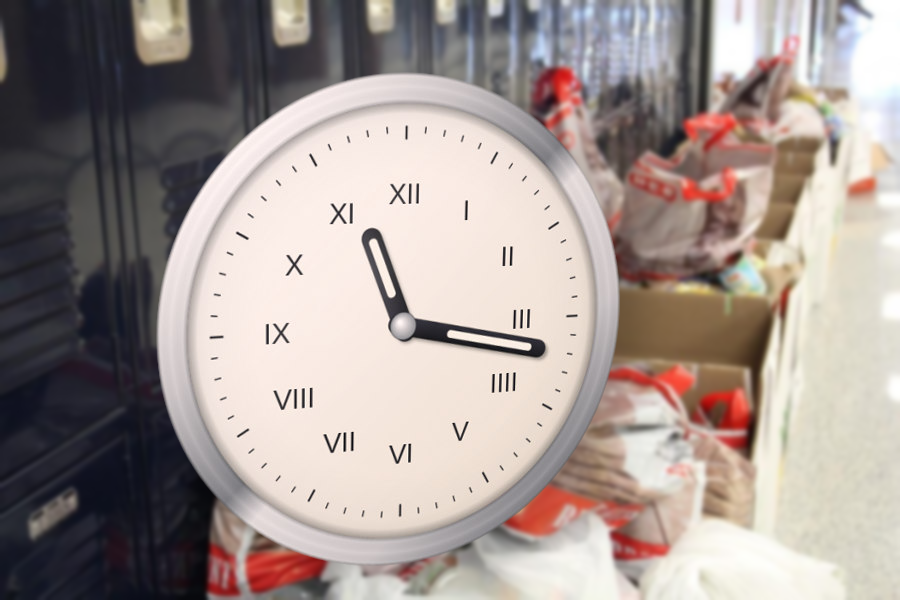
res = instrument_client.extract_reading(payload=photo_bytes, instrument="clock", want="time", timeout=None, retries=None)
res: 11:17
